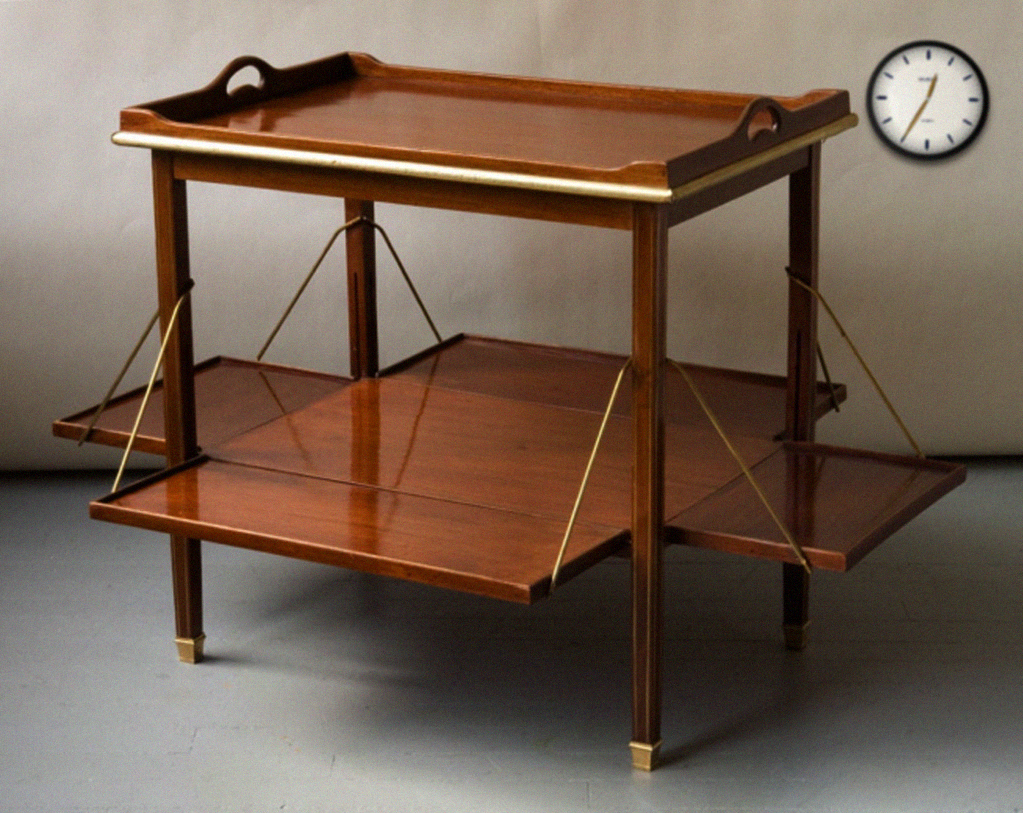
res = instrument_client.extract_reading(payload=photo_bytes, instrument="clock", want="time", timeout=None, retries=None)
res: 12:35
